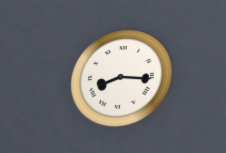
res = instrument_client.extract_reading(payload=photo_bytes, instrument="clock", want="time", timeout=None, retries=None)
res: 8:16
